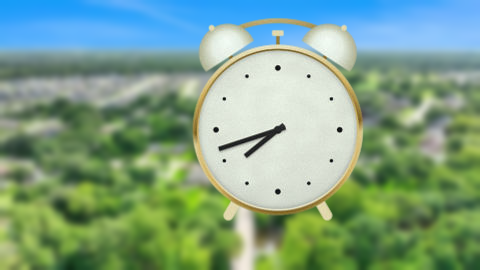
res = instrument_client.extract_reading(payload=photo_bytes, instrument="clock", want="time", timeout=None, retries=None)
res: 7:42
